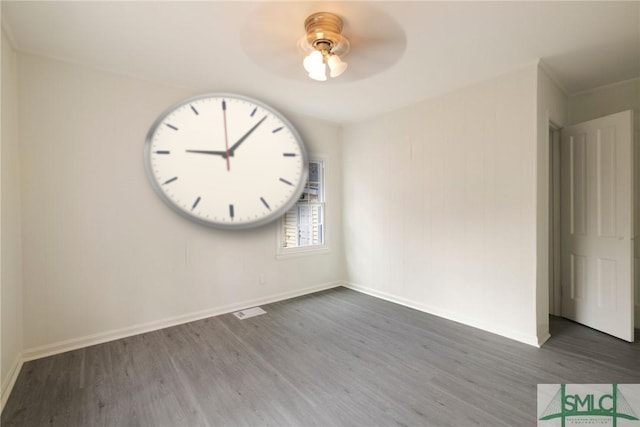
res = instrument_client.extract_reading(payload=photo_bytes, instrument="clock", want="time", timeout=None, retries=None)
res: 9:07:00
